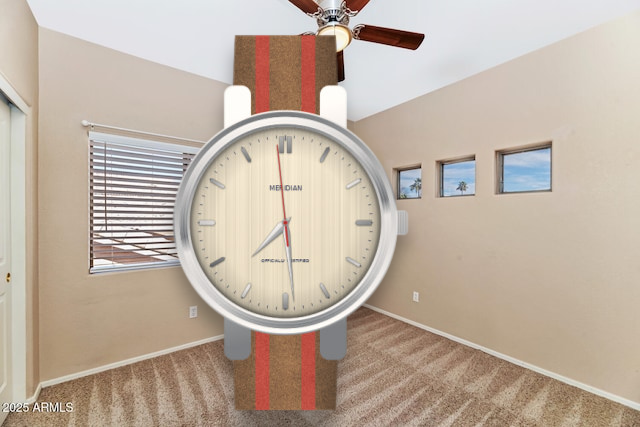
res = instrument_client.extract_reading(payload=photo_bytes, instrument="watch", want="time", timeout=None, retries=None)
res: 7:28:59
